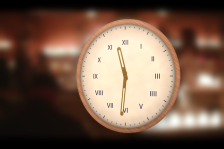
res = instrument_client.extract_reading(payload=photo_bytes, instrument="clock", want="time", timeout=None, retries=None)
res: 11:31
